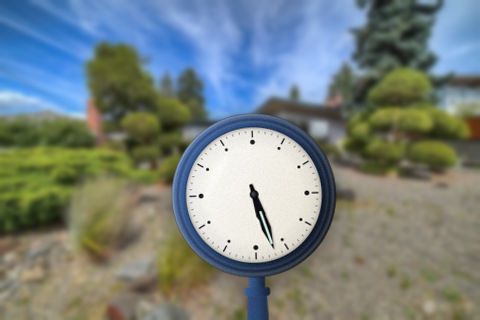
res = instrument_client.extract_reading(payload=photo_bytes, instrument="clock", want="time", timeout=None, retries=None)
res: 5:27
